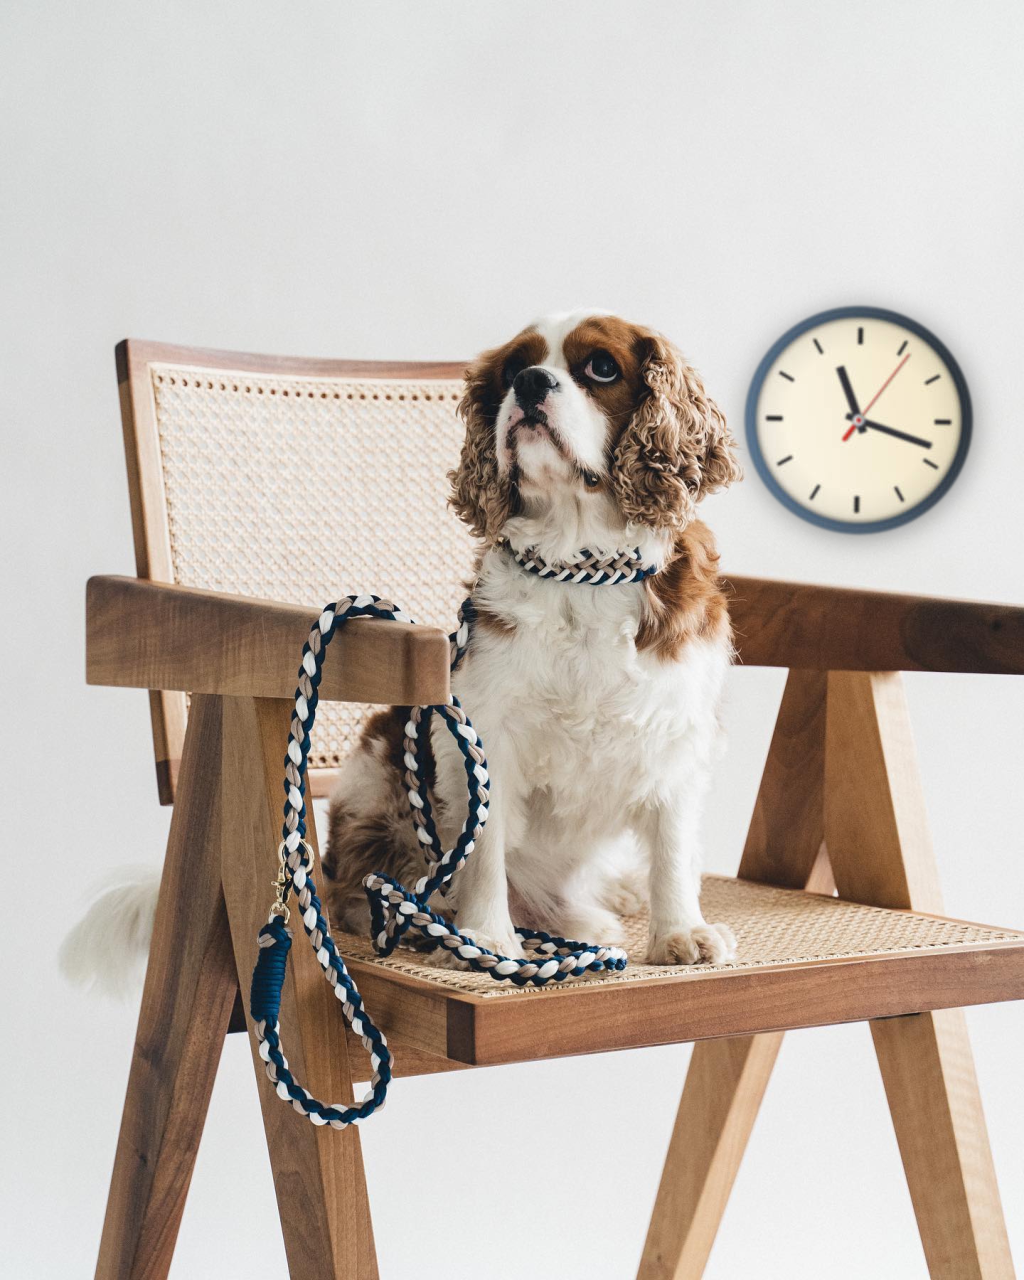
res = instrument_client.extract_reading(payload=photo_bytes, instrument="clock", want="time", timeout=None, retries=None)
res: 11:18:06
